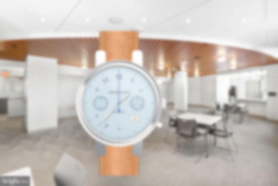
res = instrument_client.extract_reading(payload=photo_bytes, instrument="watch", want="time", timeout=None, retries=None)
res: 1:37
